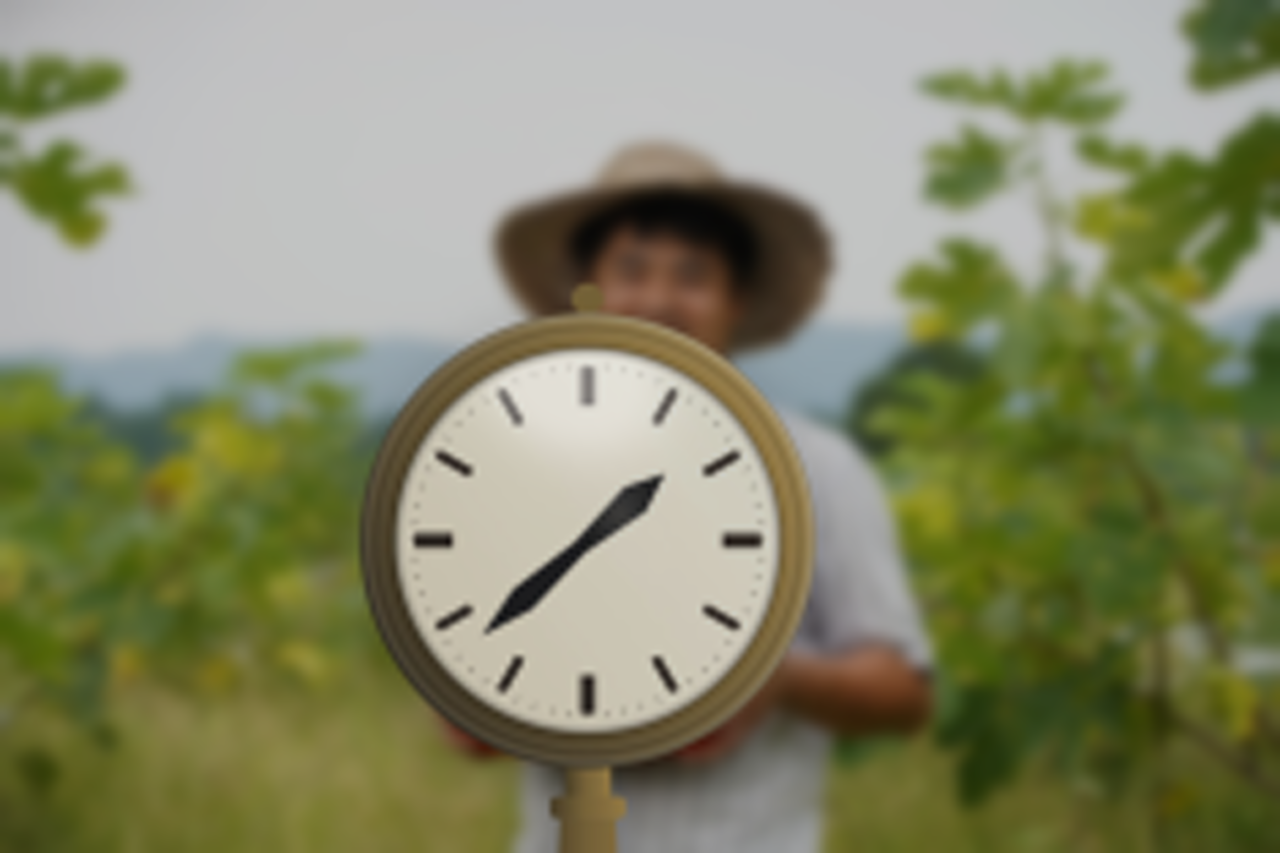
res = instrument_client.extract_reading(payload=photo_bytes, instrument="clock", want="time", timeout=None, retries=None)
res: 1:38
